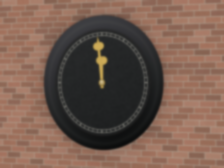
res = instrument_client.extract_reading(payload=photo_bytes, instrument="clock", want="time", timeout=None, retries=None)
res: 11:59
